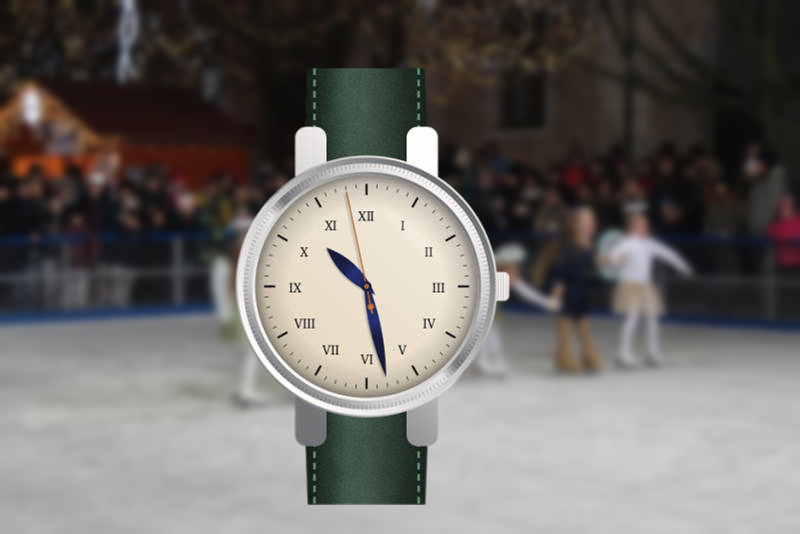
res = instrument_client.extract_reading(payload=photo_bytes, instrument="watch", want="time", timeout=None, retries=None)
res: 10:27:58
